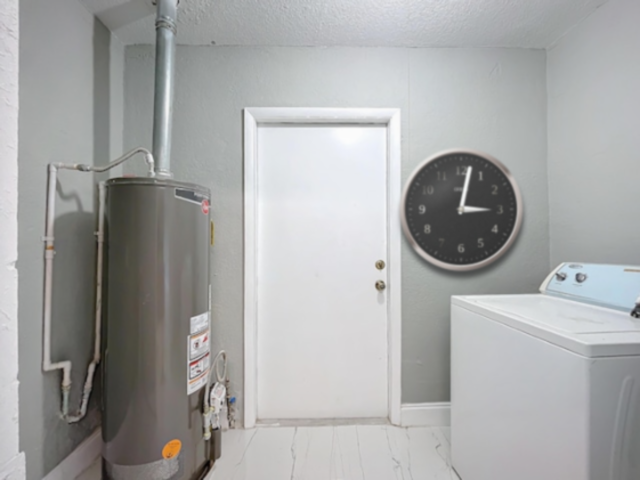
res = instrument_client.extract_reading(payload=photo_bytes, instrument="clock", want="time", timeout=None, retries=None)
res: 3:02
